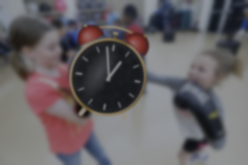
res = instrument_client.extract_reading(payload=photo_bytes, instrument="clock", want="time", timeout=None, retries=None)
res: 12:58
